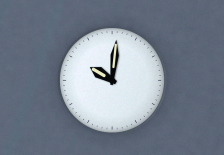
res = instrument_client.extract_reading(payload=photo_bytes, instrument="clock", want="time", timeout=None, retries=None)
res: 10:01
